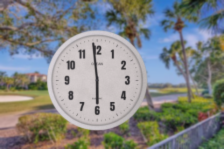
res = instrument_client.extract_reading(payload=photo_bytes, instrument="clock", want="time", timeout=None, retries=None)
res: 5:59
